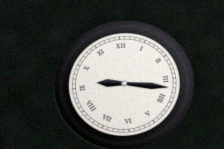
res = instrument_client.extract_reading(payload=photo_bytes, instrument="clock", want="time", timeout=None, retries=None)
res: 9:17
